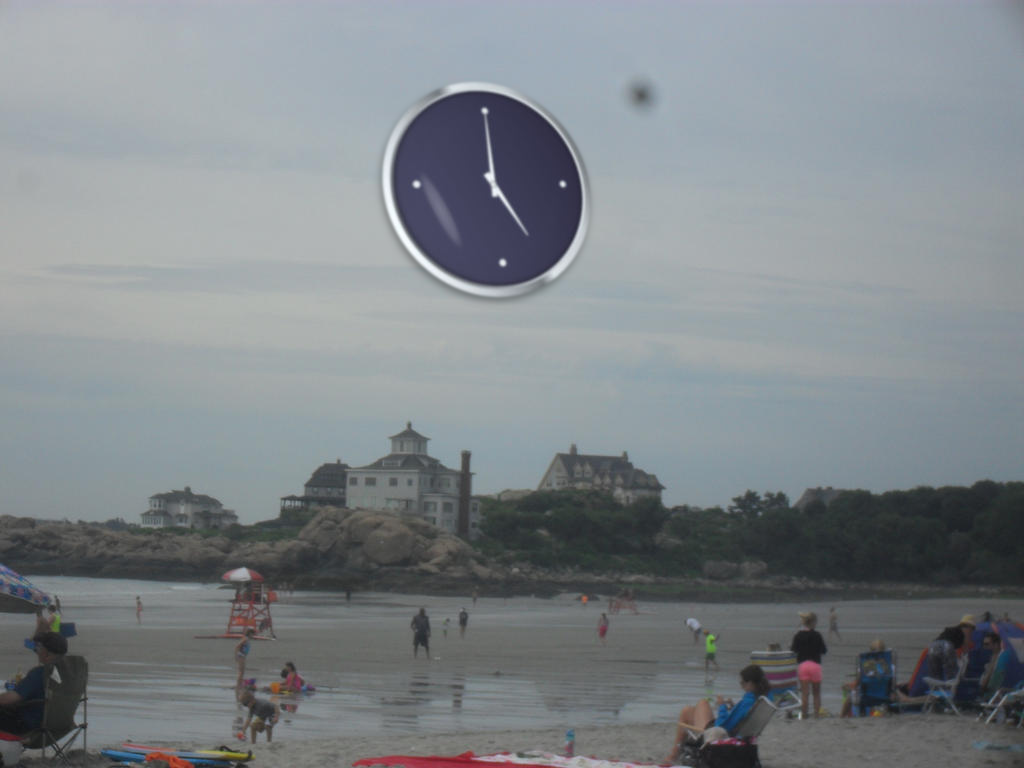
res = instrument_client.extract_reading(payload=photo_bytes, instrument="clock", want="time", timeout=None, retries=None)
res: 5:00
